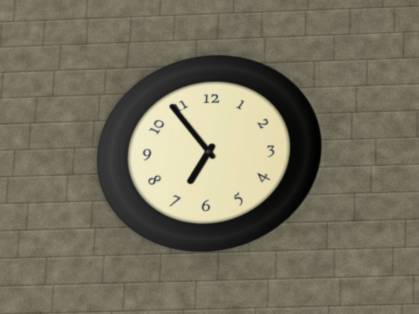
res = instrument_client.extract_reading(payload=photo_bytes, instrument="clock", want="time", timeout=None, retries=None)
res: 6:54
